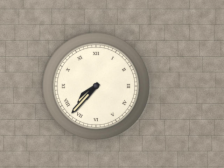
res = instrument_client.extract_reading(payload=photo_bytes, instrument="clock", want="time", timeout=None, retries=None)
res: 7:37
